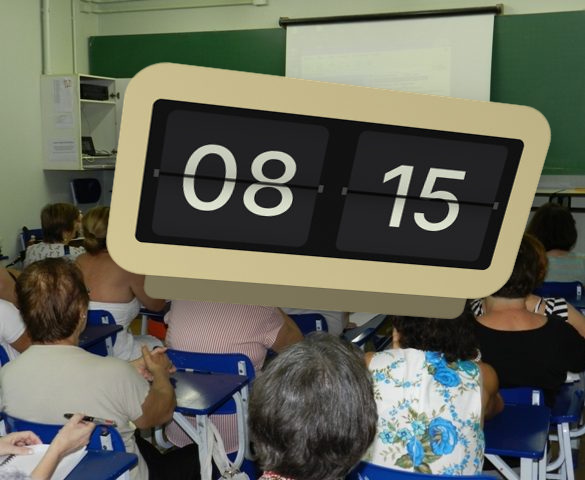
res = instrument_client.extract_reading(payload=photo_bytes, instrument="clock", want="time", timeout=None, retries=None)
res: 8:15
